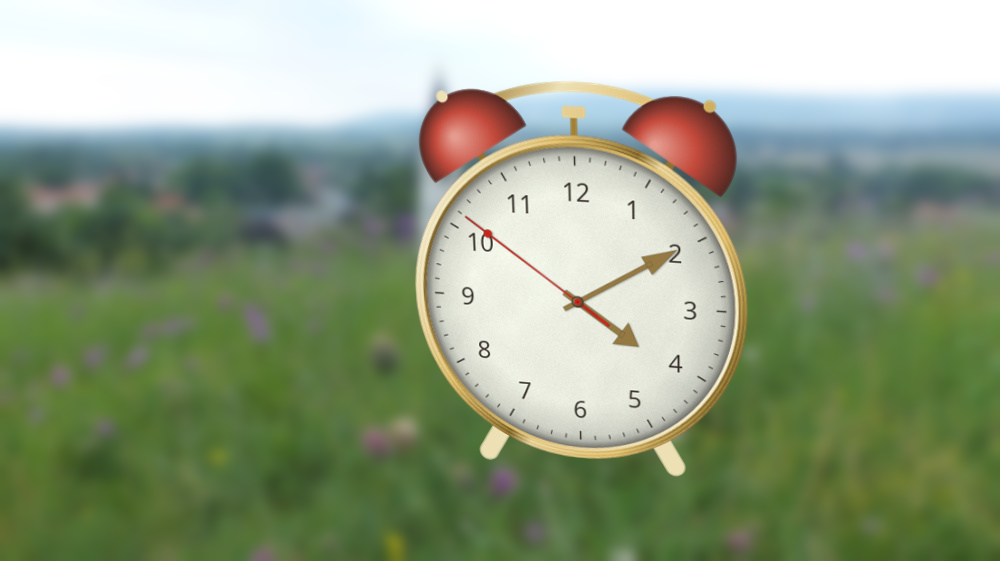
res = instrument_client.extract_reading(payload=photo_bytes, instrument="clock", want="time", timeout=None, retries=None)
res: 4:09:51
